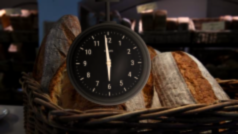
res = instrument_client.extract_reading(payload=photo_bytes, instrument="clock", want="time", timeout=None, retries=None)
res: 5:59
